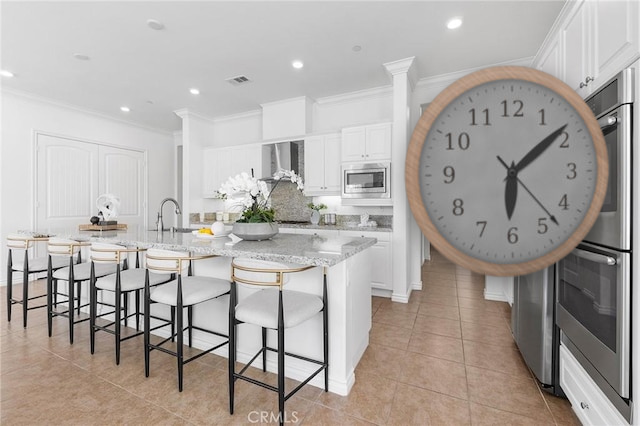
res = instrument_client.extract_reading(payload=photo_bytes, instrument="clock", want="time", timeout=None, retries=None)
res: 6:08:23
